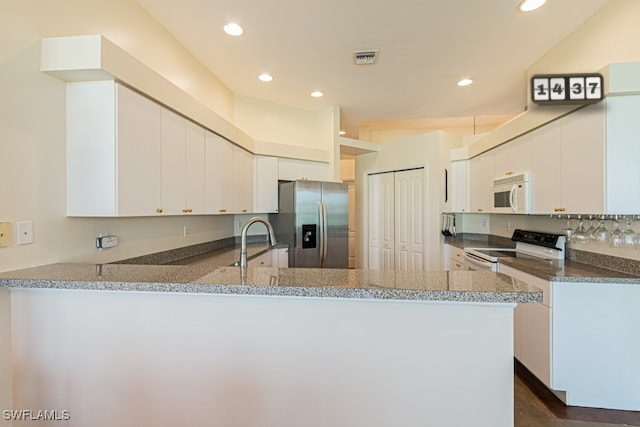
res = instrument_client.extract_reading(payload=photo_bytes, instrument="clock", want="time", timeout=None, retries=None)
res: 14:37
